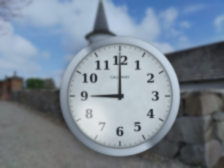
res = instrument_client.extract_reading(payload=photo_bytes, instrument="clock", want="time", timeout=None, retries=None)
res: 9:00
